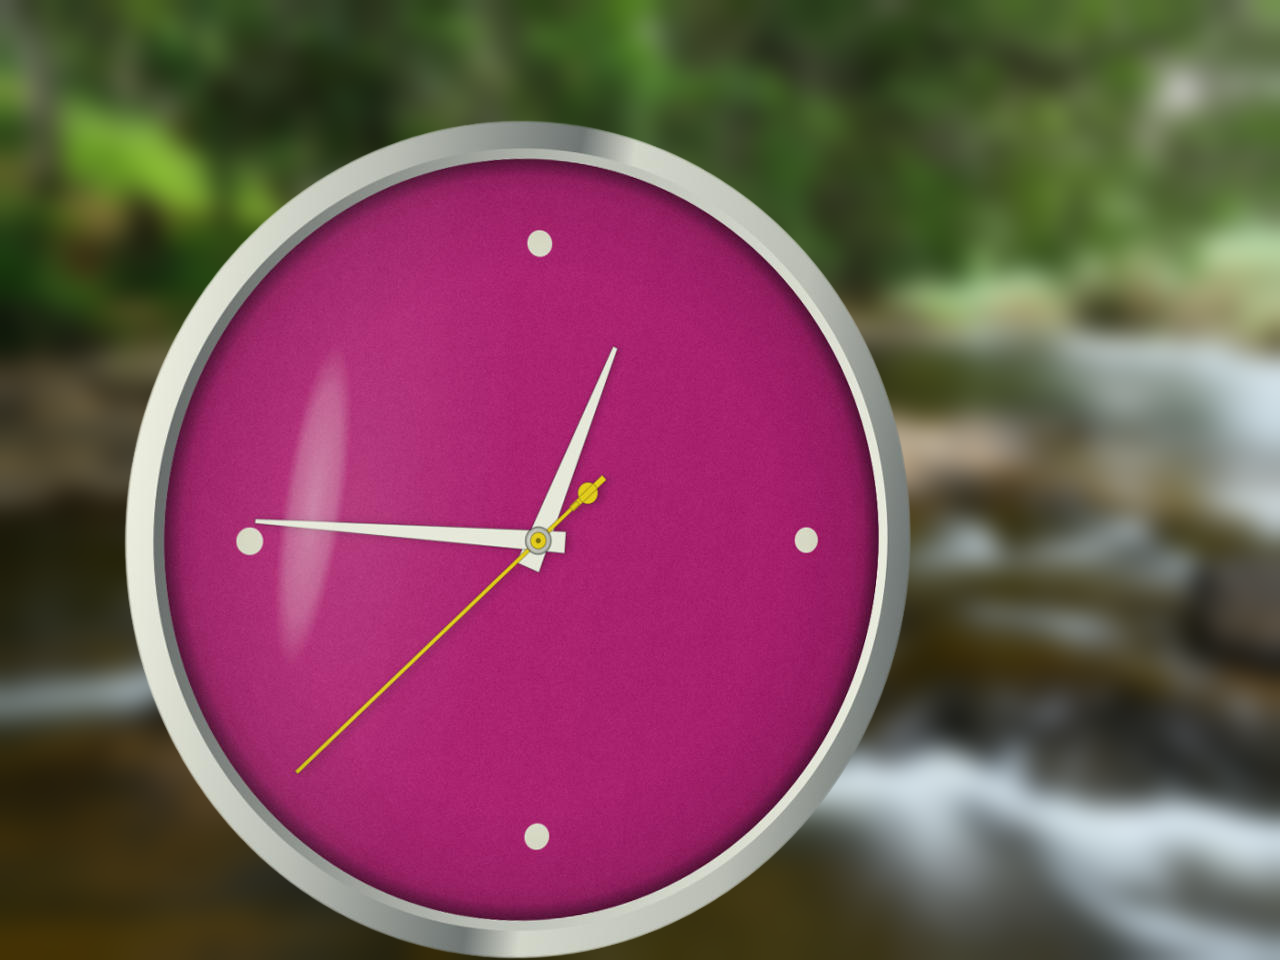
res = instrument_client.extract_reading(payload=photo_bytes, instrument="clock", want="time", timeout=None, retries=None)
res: 12:45:38
